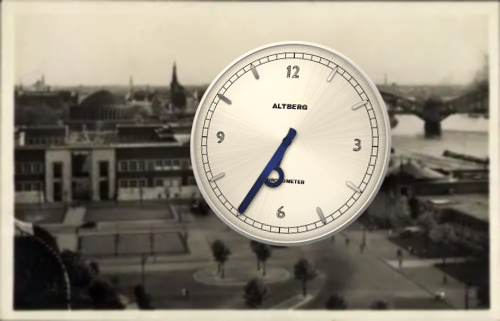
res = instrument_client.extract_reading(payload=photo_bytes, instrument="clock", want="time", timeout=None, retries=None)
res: 6:35
